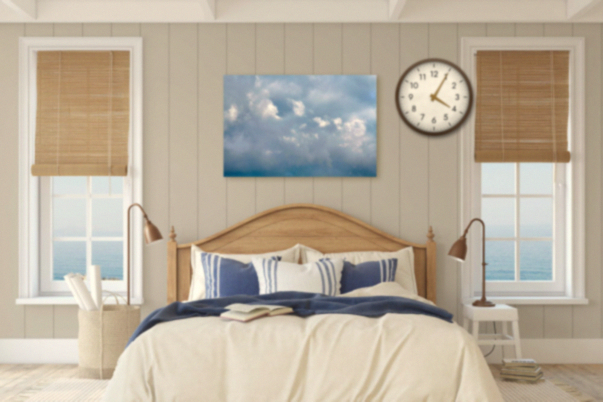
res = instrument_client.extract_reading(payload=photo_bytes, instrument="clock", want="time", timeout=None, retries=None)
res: 4:05
